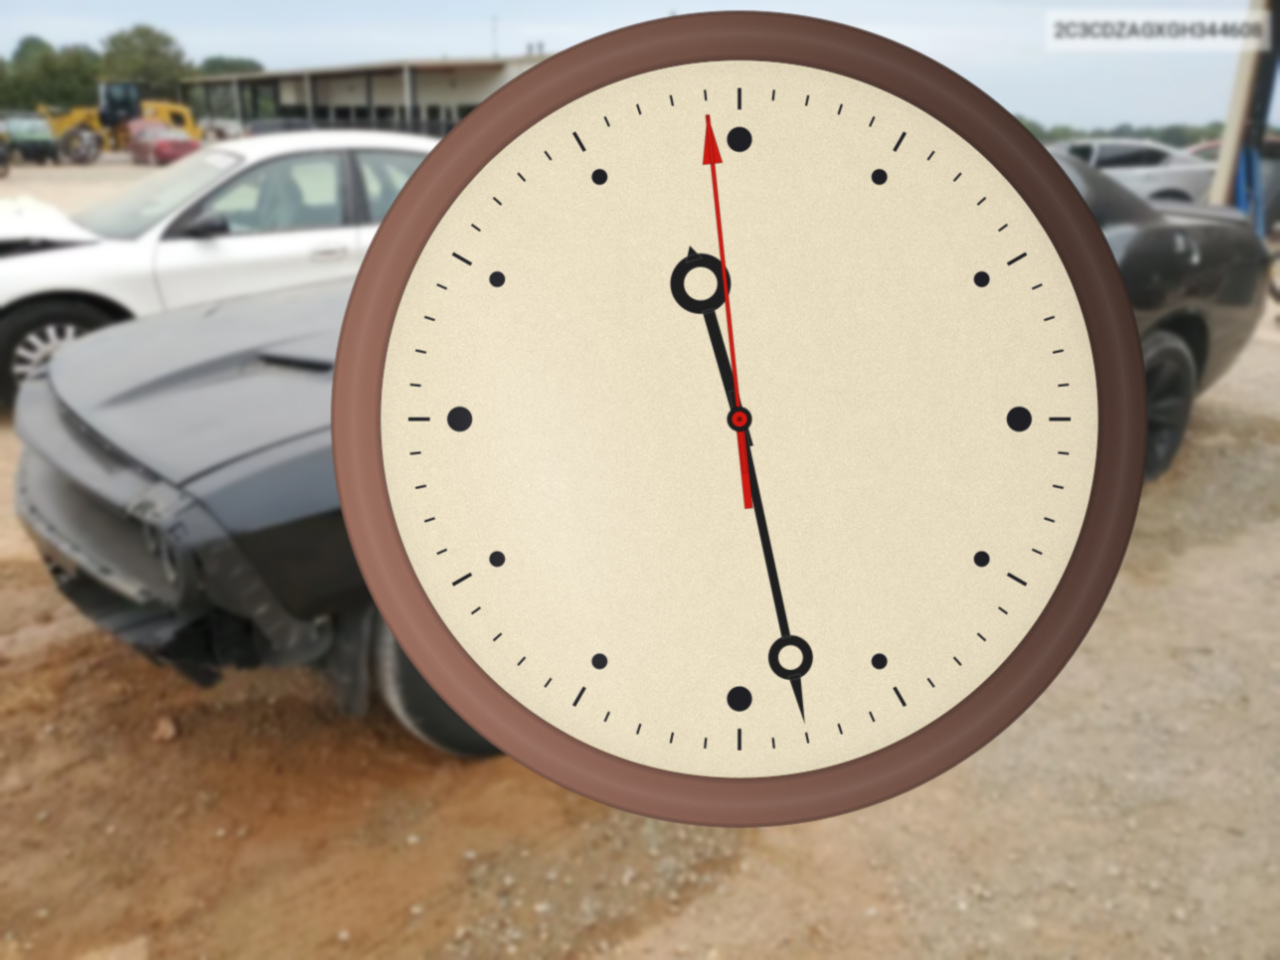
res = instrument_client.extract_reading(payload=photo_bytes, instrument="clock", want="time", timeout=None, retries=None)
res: 11:27:59
